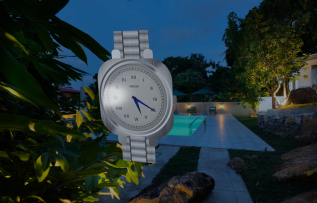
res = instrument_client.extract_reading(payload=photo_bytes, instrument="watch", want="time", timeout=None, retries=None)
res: 5:20
